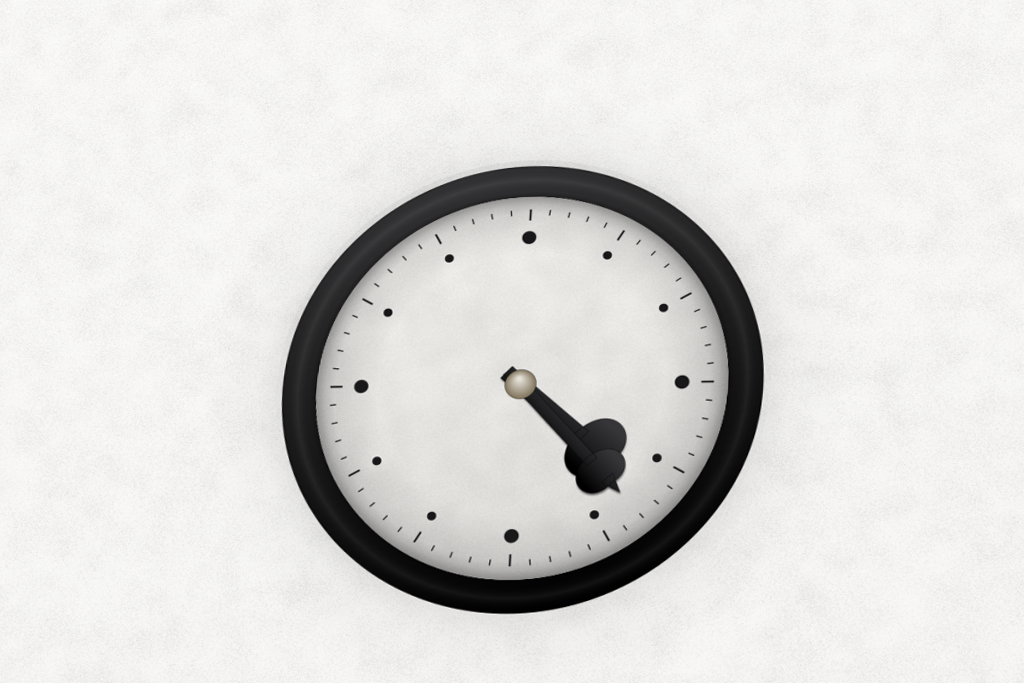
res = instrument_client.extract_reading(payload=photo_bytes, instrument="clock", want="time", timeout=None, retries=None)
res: 4:23
